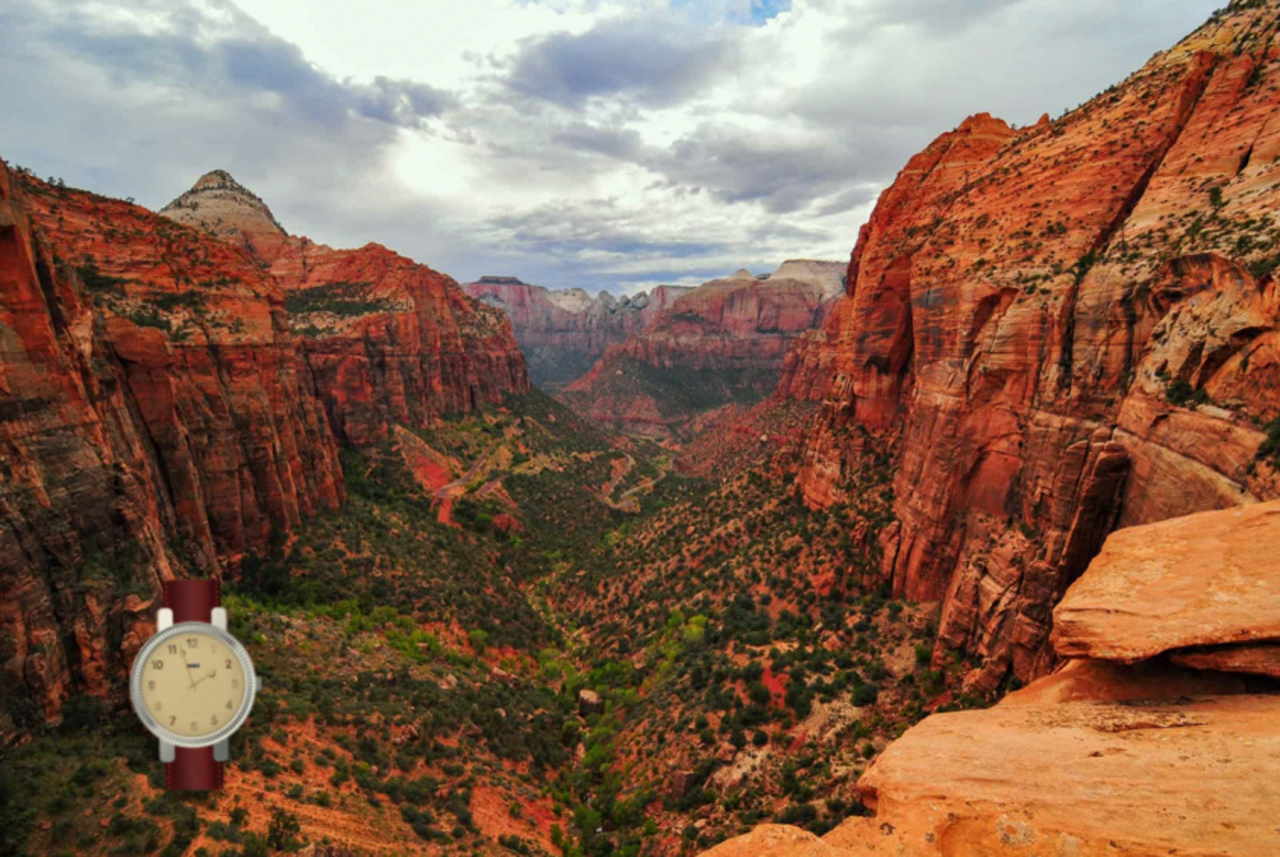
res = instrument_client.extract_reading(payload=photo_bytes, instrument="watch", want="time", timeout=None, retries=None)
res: 1:57
